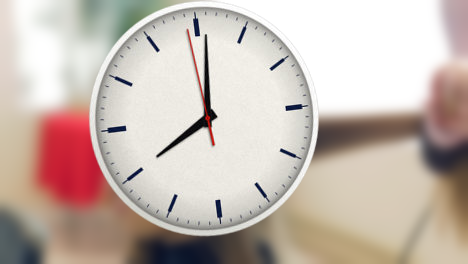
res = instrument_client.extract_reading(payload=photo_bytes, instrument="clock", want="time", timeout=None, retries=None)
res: 8:00:59
